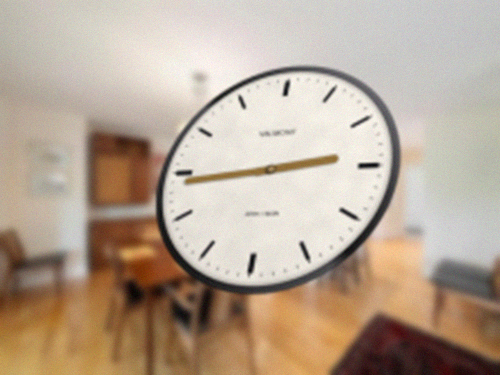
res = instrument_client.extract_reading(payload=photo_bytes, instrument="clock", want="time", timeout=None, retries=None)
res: 2:44
